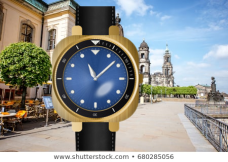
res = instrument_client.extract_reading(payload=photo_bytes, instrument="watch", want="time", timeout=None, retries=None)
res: 11:08
